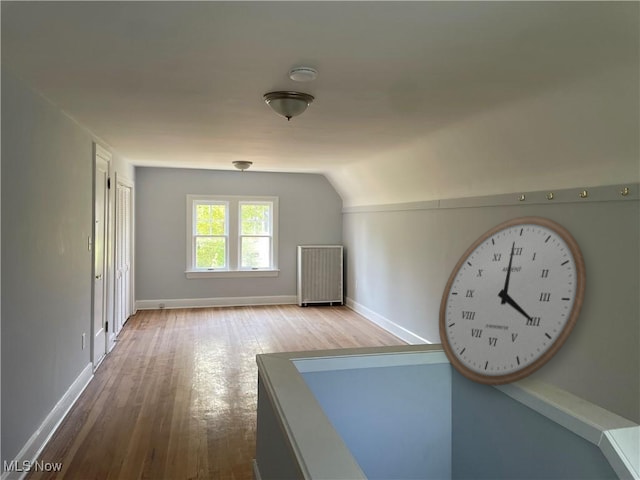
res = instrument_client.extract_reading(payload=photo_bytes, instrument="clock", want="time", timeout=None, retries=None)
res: 3:59
